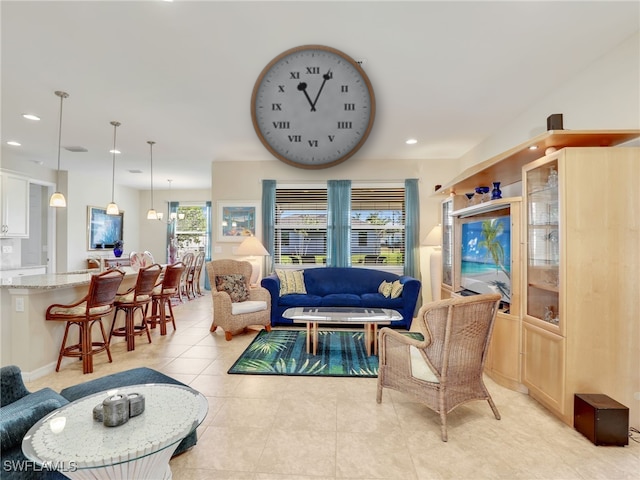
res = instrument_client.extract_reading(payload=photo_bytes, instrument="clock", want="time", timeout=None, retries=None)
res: 11:04
